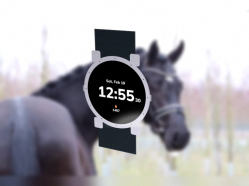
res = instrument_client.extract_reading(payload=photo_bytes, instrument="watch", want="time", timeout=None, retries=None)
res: 12:55
